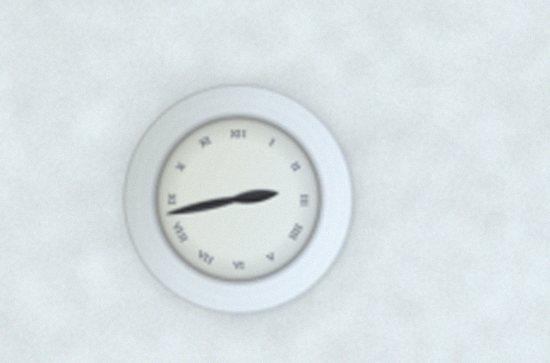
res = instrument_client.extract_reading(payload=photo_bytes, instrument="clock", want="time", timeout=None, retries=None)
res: 2:43
